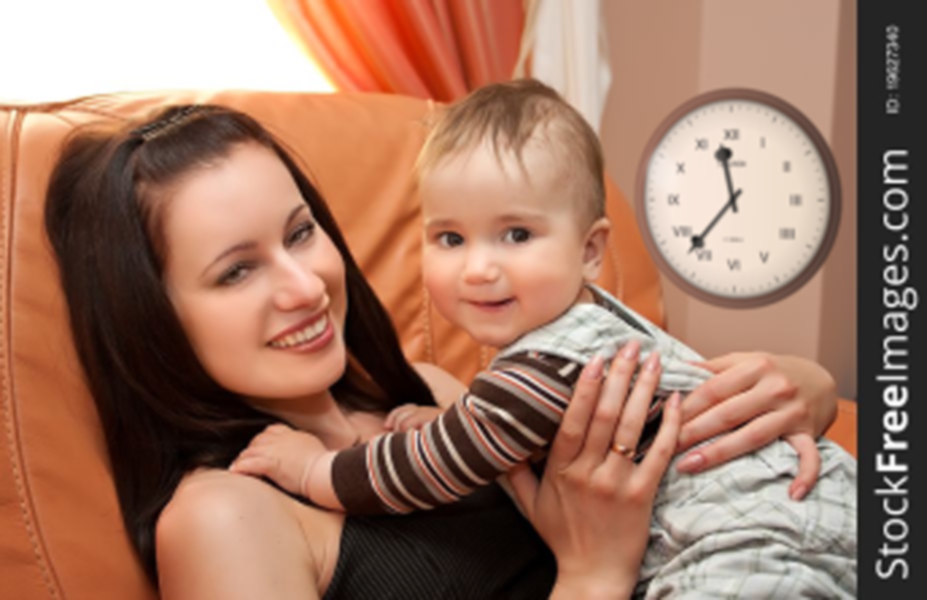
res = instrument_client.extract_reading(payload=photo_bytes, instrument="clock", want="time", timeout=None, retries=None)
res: 11:37
